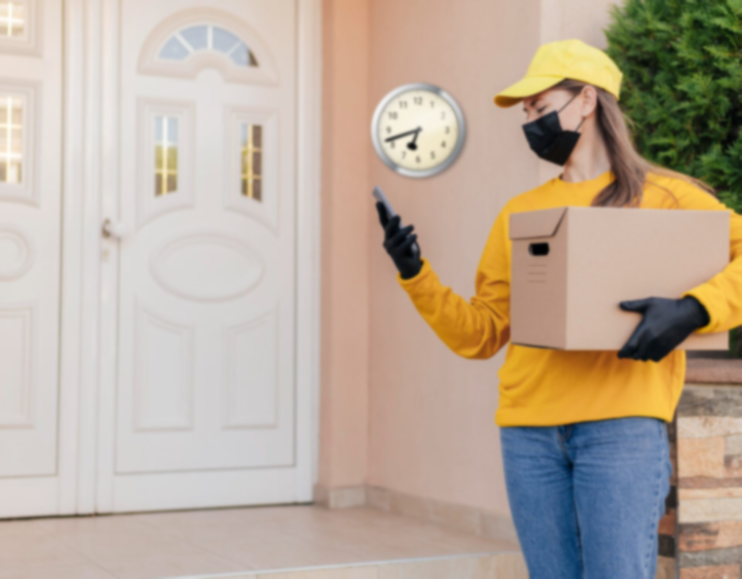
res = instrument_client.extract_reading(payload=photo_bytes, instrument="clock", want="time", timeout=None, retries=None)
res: 6:42
